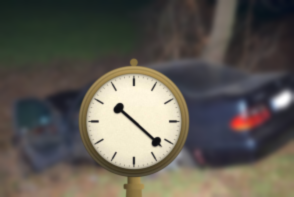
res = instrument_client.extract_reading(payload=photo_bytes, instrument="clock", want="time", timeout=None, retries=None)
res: 10:22
